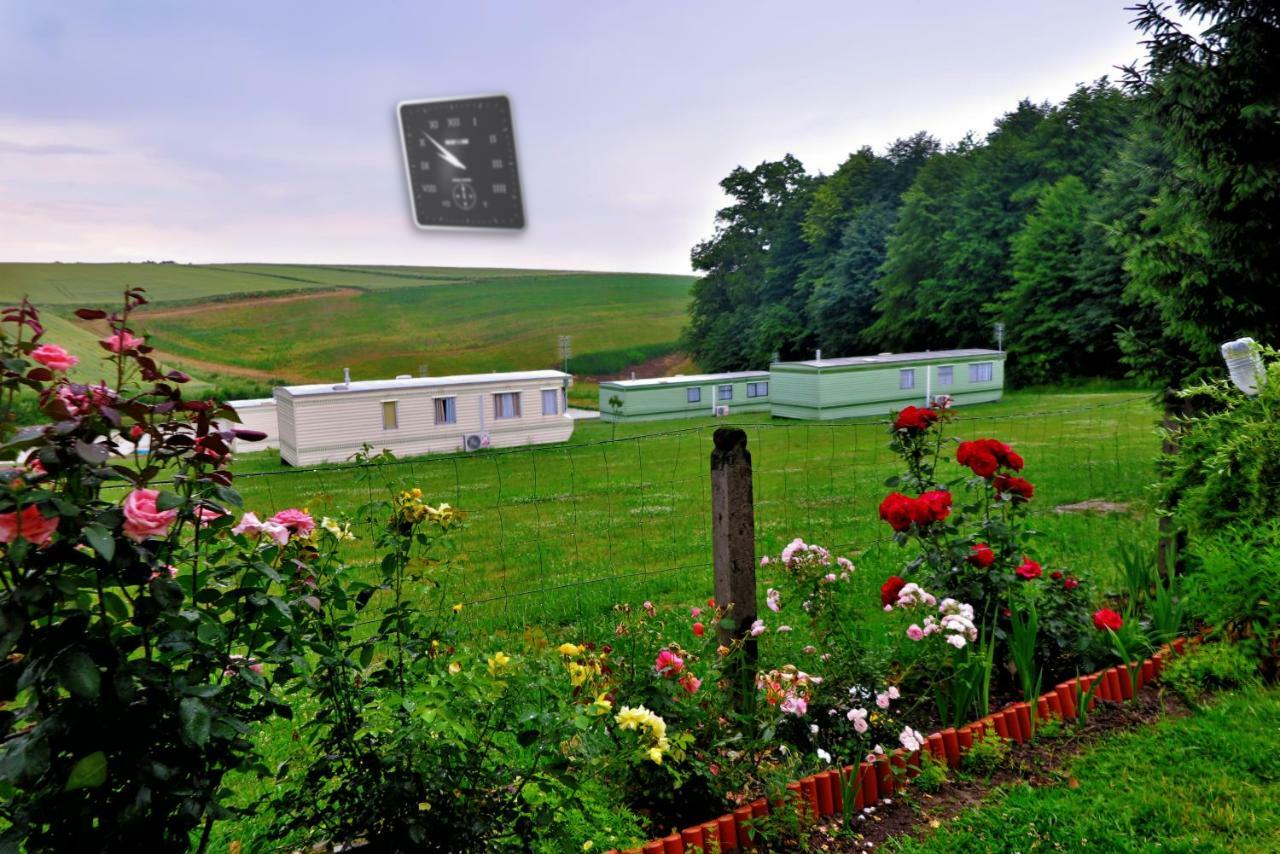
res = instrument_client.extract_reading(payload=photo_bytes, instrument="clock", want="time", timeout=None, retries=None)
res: 9:52
